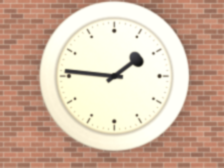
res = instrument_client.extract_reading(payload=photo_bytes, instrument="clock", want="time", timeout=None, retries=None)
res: 1:46
